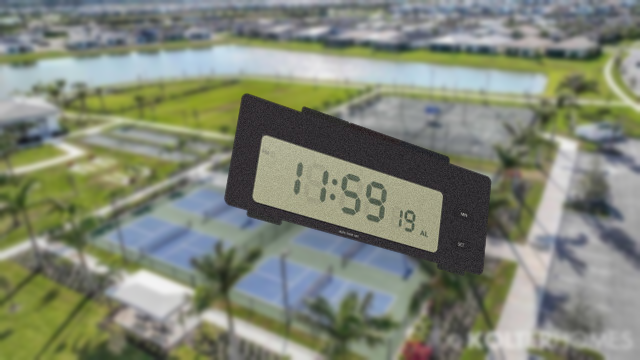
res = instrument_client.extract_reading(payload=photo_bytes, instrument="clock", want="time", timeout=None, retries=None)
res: 11:59:19
